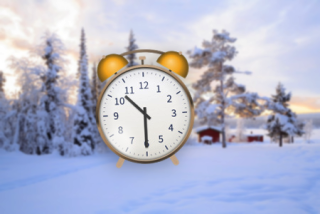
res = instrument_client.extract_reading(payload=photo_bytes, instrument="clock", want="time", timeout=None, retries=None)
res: 10:30
